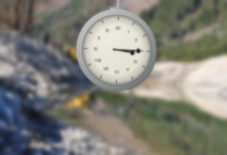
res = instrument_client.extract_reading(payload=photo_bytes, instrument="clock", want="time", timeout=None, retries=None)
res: 3:15
